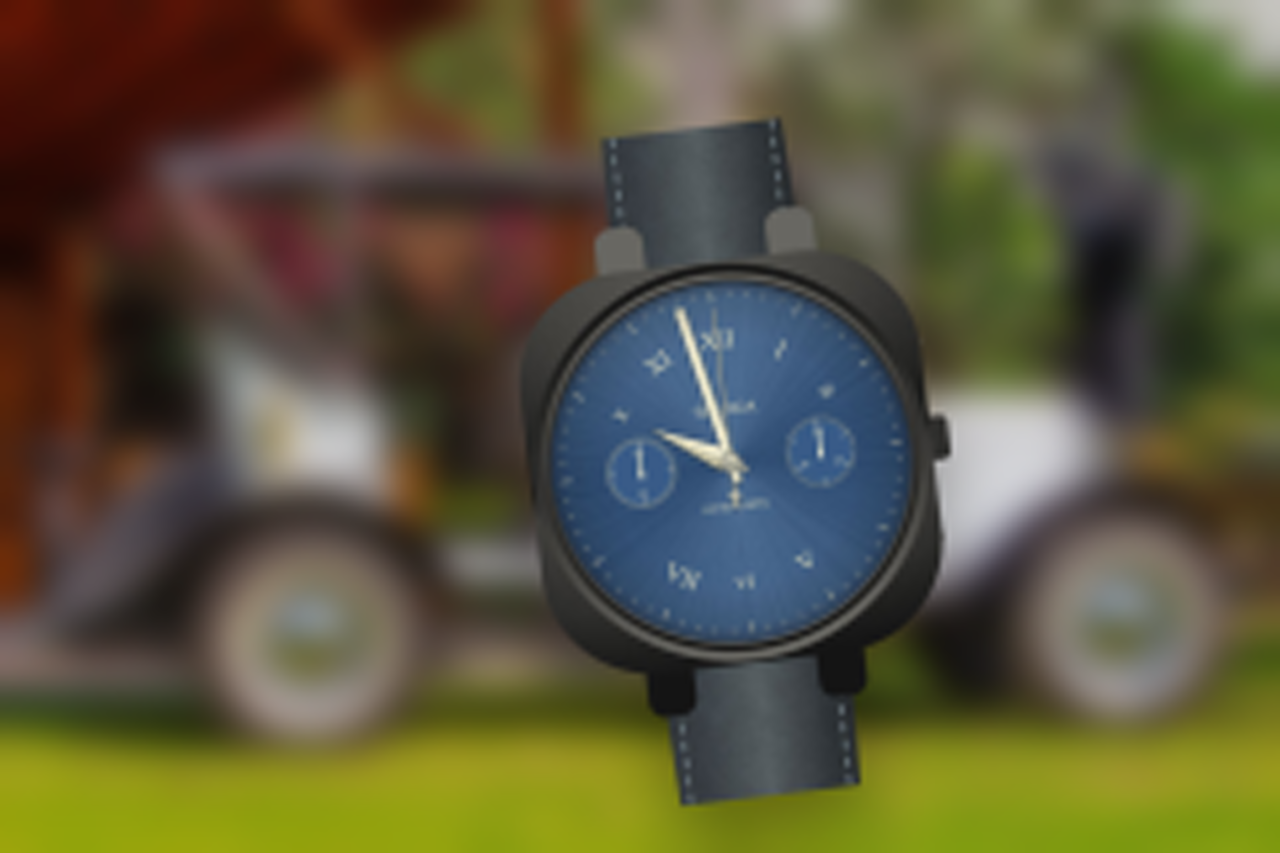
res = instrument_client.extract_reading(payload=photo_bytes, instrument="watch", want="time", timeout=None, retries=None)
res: 9:58
